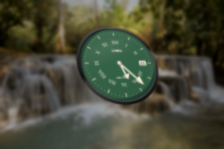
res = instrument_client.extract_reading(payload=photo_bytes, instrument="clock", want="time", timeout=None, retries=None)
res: 5:23
